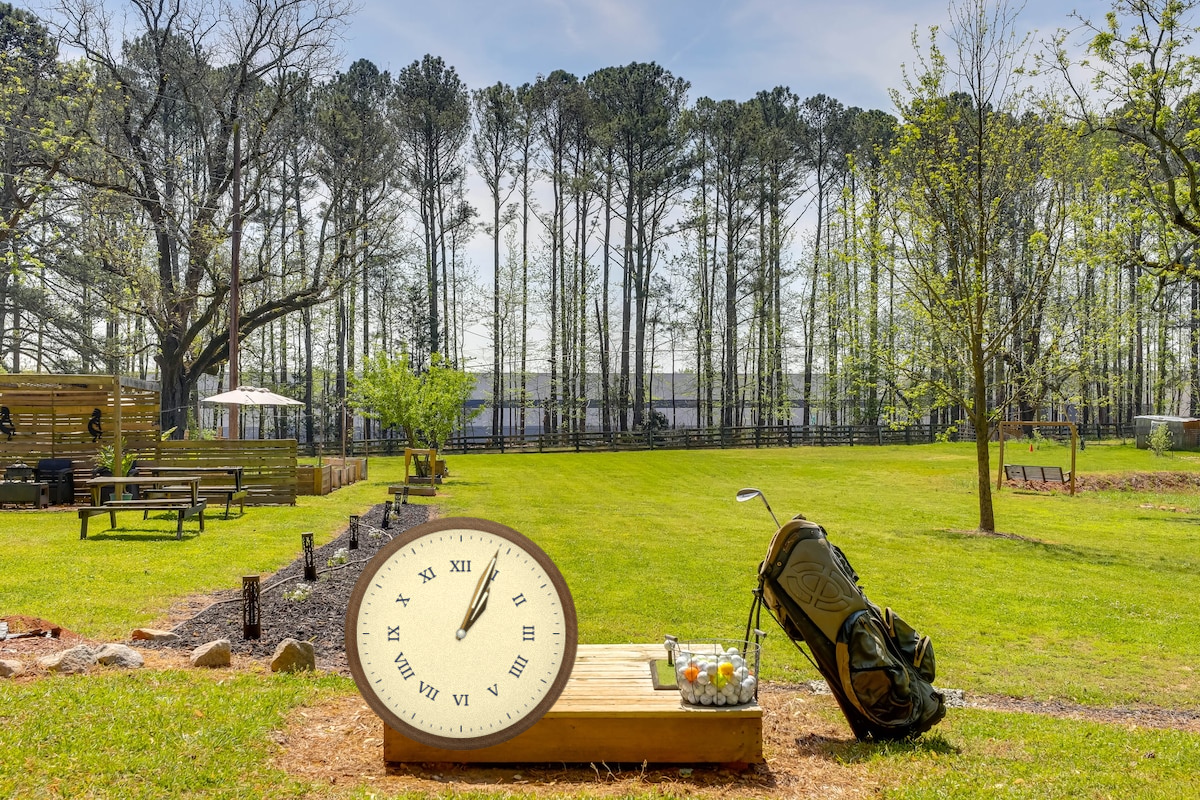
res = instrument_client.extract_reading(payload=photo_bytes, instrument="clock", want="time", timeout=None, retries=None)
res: 1:04
